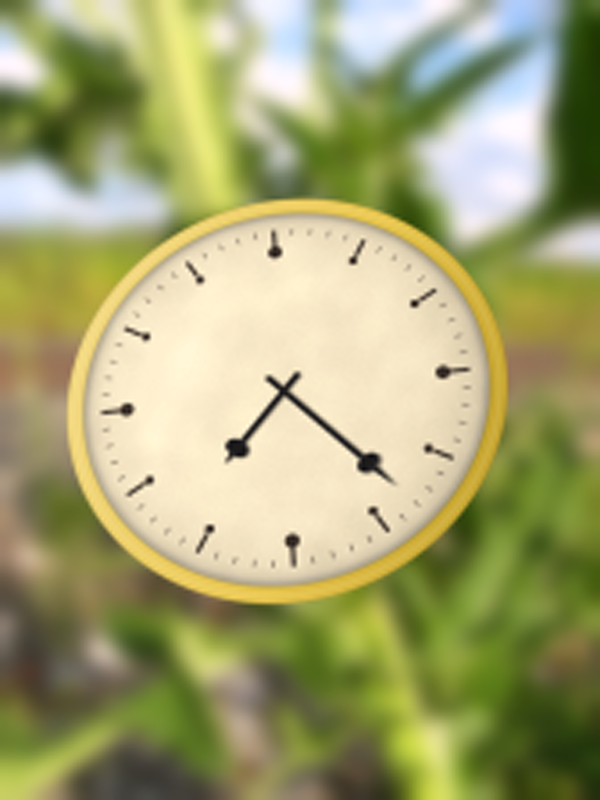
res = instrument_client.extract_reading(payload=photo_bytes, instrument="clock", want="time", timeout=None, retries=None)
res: 7:23
